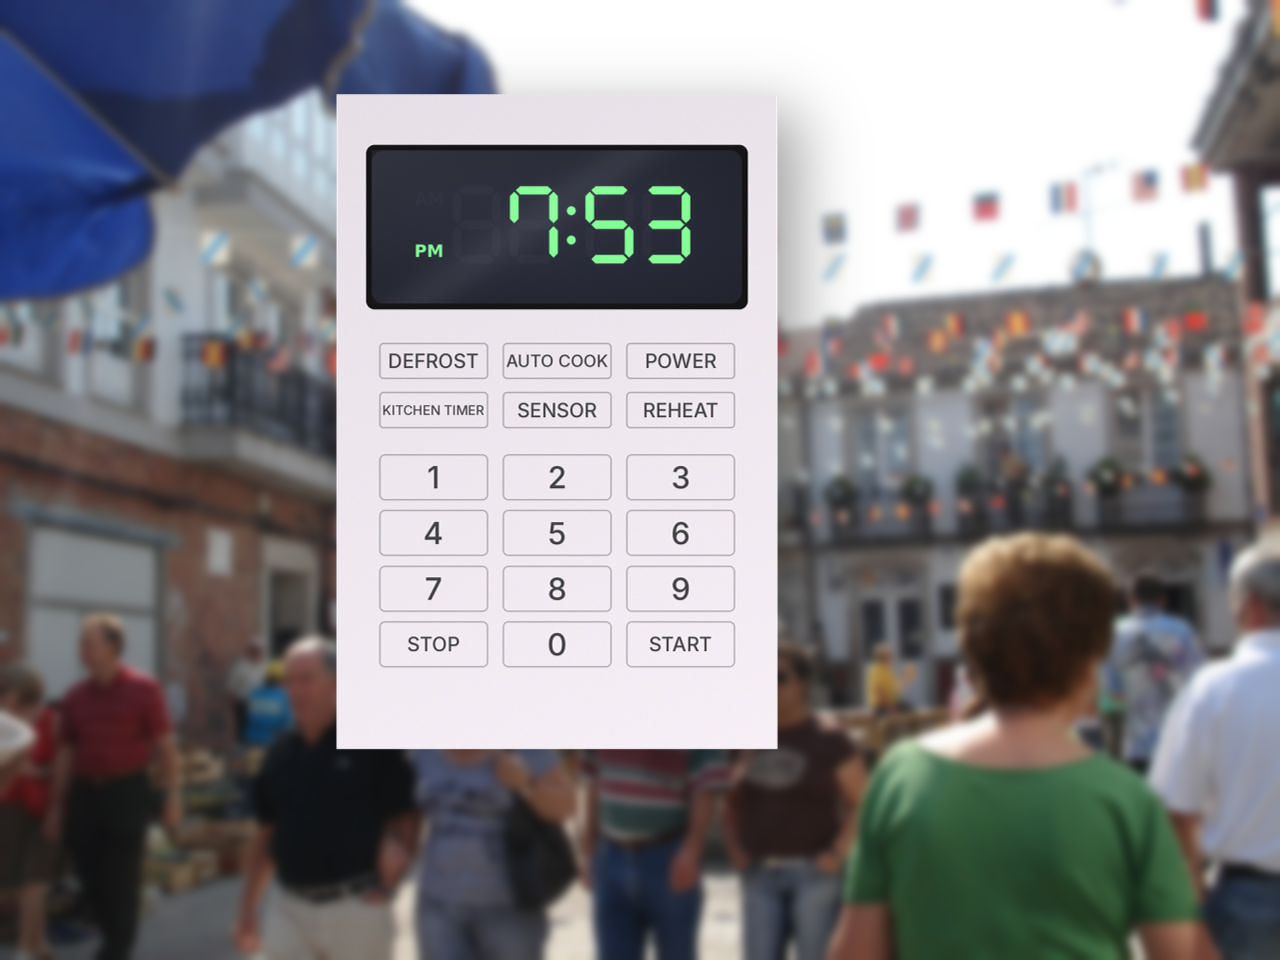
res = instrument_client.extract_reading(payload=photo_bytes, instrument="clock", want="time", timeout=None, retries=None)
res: 7:53
